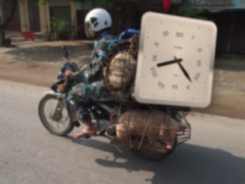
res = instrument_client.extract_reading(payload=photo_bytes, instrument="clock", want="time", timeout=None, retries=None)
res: 8:23
